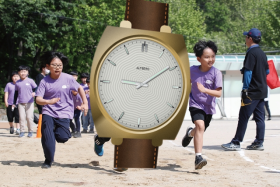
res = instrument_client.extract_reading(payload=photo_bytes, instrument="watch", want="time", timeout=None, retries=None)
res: 9:09
